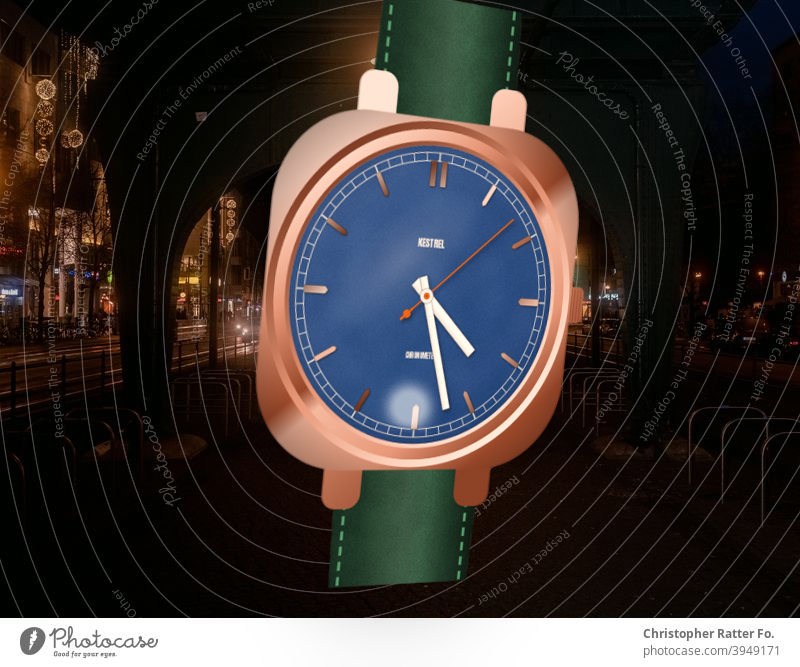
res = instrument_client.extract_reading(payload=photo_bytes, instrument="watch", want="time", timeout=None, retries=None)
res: 4:27:08
